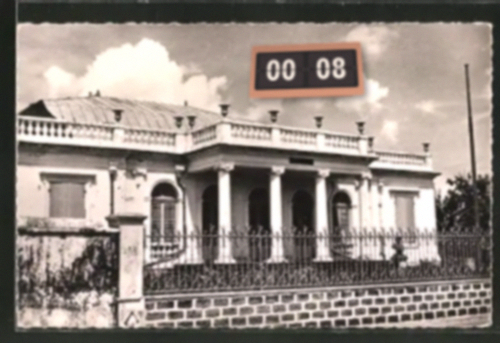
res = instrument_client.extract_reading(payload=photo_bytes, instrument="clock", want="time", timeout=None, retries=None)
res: 0:08
